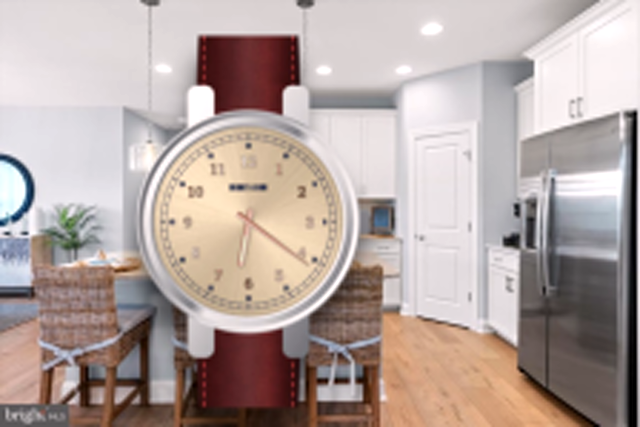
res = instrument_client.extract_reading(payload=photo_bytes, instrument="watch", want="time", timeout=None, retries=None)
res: 6:21
